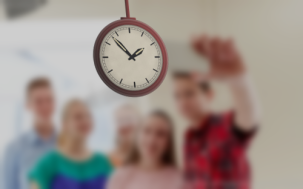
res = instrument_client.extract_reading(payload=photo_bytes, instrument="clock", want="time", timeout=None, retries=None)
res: 1:53
